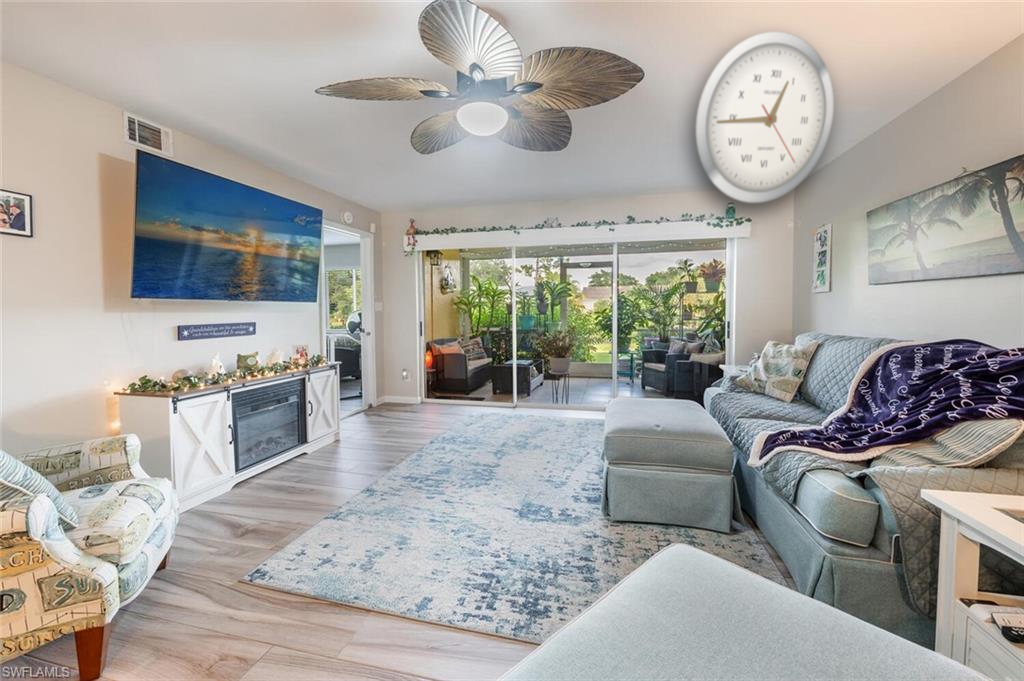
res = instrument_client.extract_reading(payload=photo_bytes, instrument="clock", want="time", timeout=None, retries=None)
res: 12:44:23
